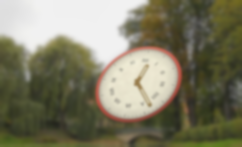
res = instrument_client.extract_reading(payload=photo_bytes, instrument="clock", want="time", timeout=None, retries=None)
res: 12:23
